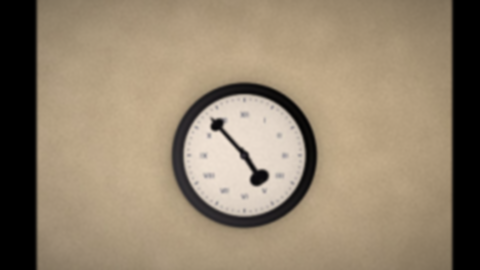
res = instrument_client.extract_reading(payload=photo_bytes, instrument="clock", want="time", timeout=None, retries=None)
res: 4:53
